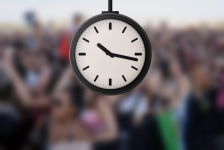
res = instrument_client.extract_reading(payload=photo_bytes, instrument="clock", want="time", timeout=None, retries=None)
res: 10:17
